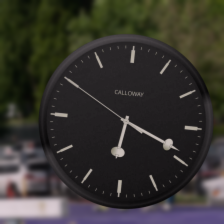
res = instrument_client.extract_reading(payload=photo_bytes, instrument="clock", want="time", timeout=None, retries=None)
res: 6:18:50
